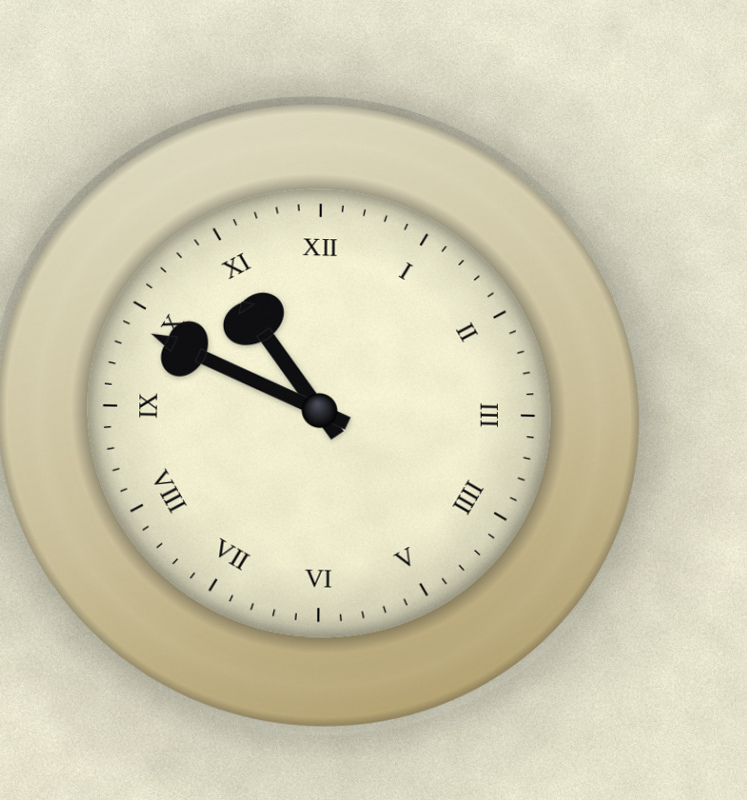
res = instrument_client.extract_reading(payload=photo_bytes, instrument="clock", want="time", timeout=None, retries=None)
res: 10:49
